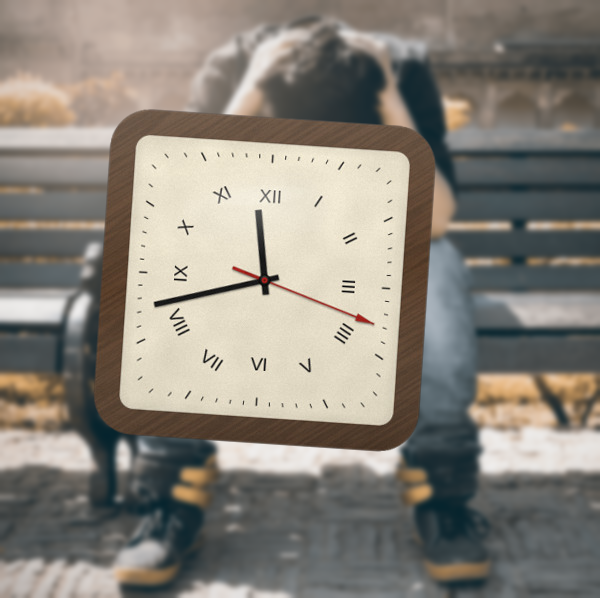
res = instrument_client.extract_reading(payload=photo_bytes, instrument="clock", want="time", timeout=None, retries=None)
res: 11:42:18
